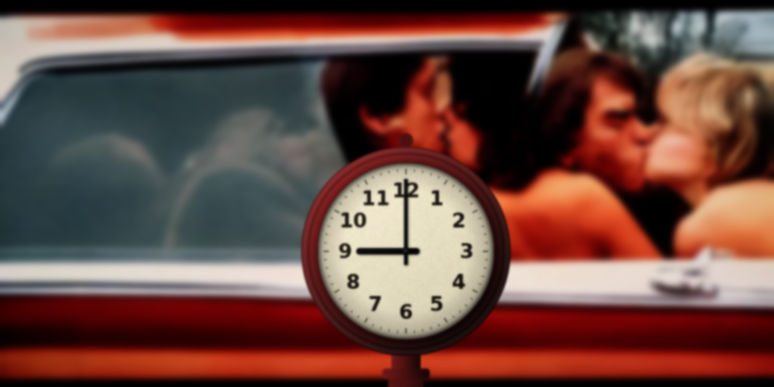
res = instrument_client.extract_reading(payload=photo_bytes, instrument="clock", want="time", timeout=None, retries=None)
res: 9:00
